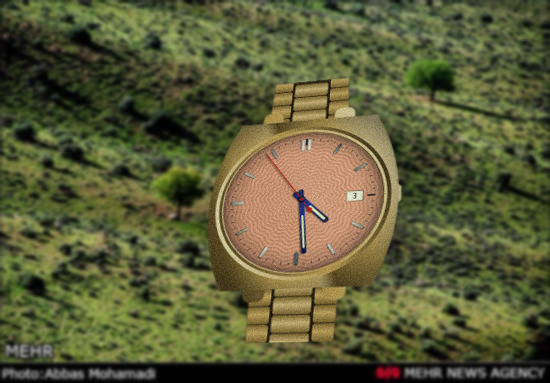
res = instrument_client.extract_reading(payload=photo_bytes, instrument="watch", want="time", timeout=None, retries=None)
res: 4:28:54
